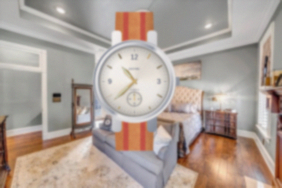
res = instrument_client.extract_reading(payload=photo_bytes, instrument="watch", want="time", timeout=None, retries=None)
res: 10:38
